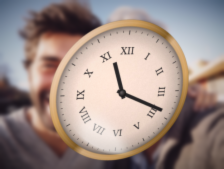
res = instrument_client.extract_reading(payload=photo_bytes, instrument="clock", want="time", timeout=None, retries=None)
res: 11:19
